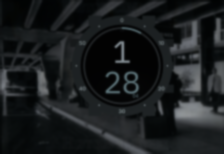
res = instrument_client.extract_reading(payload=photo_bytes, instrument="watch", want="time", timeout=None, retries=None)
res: 1:28
